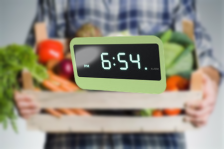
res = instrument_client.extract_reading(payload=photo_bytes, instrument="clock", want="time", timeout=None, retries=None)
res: 6:54
